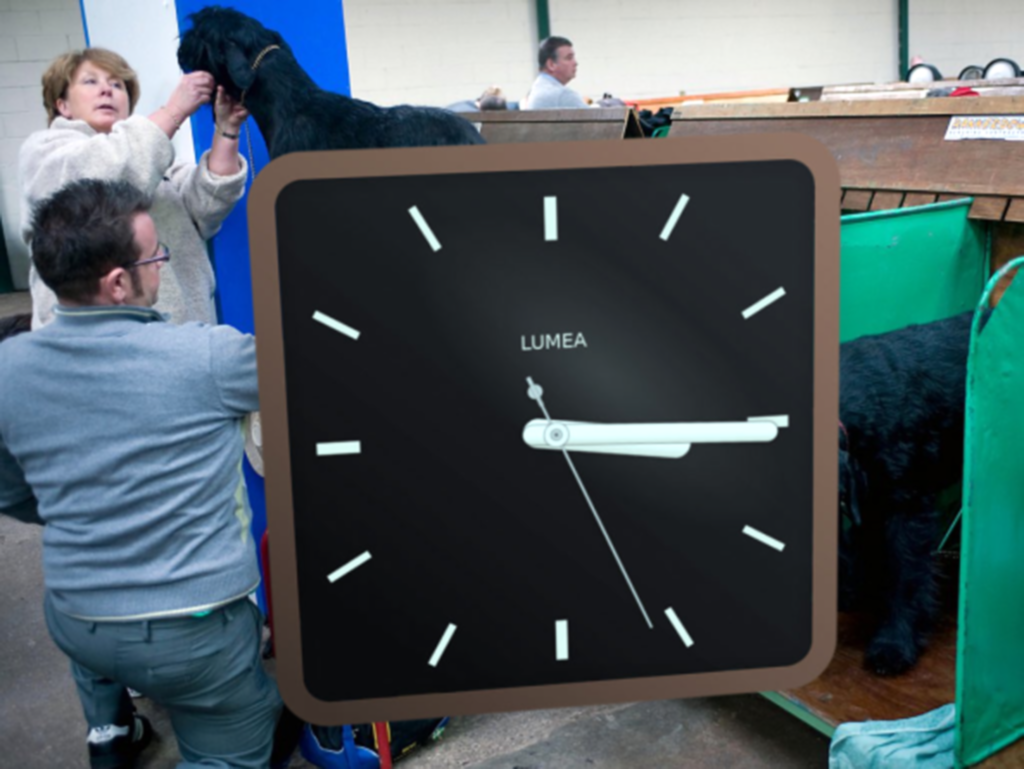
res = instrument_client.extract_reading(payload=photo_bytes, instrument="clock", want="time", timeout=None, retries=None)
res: 3:15:26
